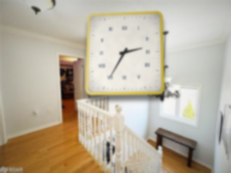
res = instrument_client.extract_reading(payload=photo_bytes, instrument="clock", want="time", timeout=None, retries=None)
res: 2:35
